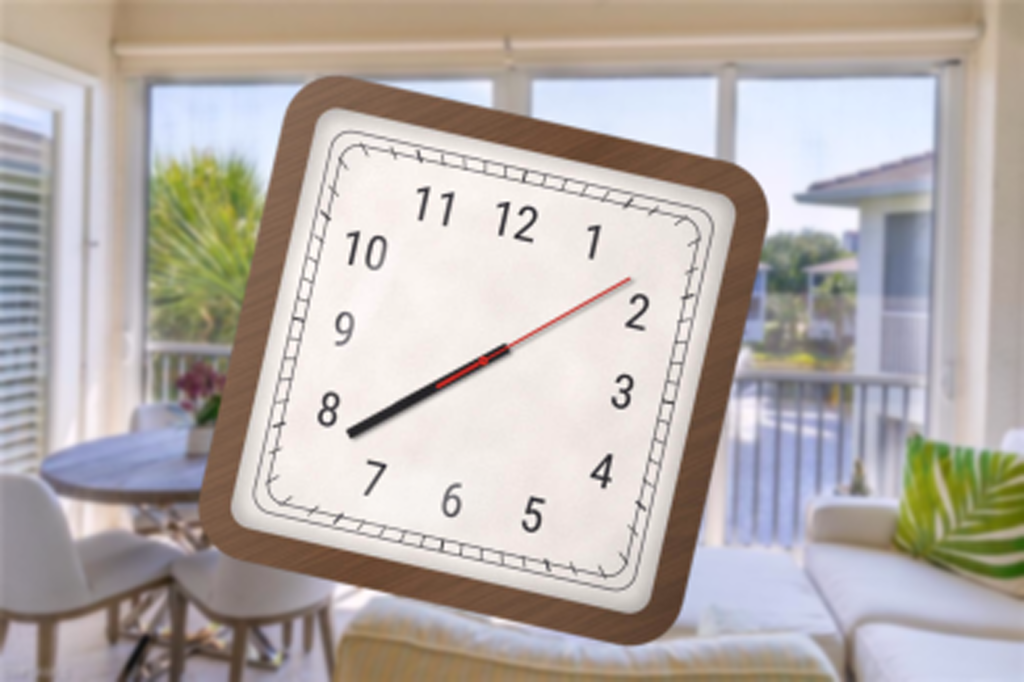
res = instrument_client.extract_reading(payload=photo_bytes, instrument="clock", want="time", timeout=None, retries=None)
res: 7:38:08
